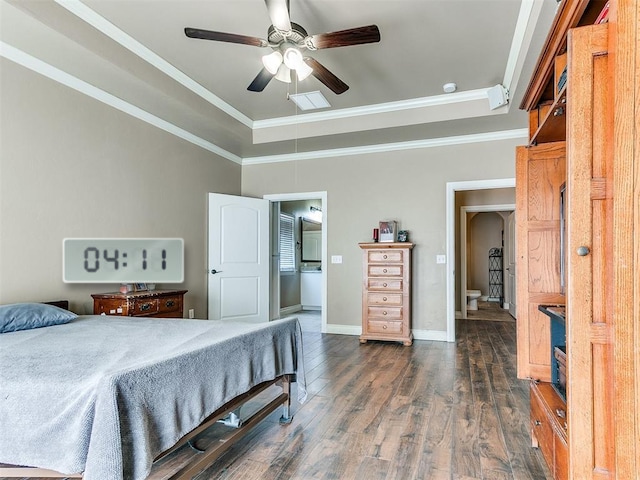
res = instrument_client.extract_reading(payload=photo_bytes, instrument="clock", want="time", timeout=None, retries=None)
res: 4:11
